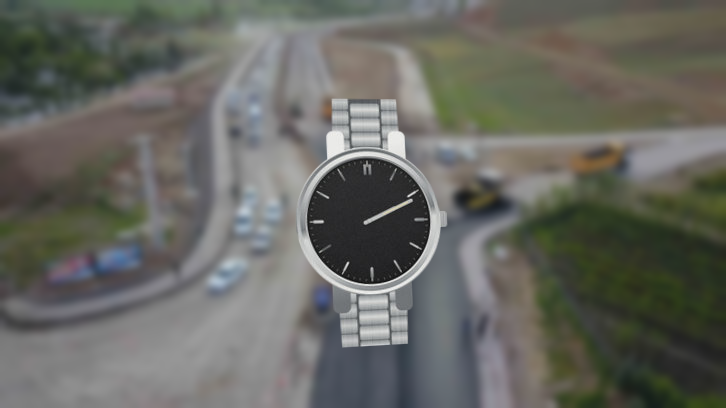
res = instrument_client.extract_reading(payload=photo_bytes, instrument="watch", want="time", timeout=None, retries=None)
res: 2:11
